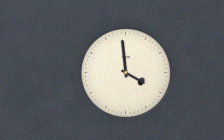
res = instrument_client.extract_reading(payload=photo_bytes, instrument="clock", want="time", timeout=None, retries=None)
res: 3:59
